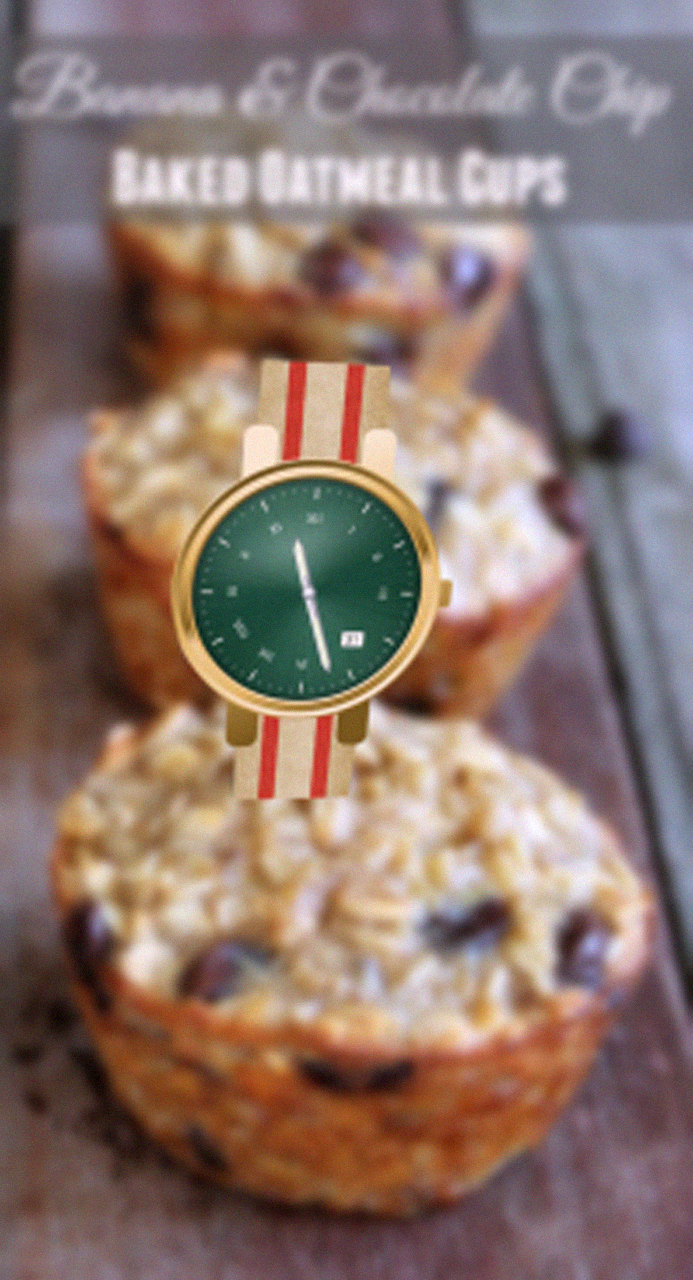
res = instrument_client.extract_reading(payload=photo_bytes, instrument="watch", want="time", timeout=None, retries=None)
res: 11:27
